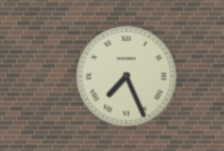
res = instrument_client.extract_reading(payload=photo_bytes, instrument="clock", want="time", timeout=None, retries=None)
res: 7:26
